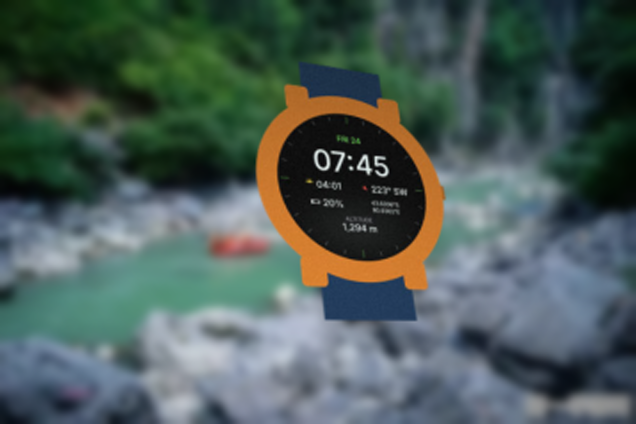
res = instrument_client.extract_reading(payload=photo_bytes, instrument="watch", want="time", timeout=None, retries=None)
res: 7:45
